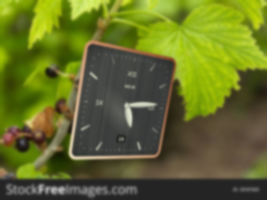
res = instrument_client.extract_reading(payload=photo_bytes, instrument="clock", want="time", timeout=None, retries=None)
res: 5:14
